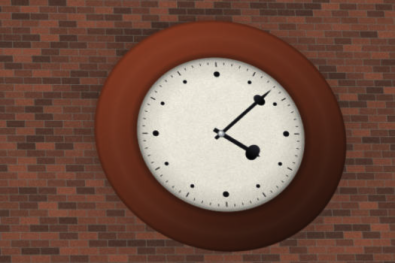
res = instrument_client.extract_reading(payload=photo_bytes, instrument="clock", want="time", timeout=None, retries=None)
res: 4:08
